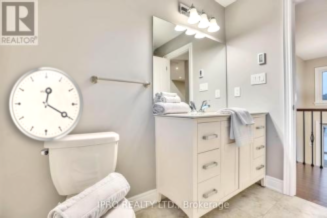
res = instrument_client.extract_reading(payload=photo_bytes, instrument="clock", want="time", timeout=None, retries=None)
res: 12:20
